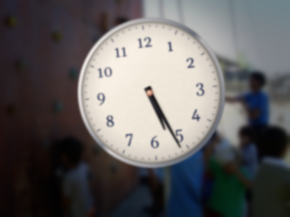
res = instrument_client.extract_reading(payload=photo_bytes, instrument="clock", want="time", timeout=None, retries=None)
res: 5:26
